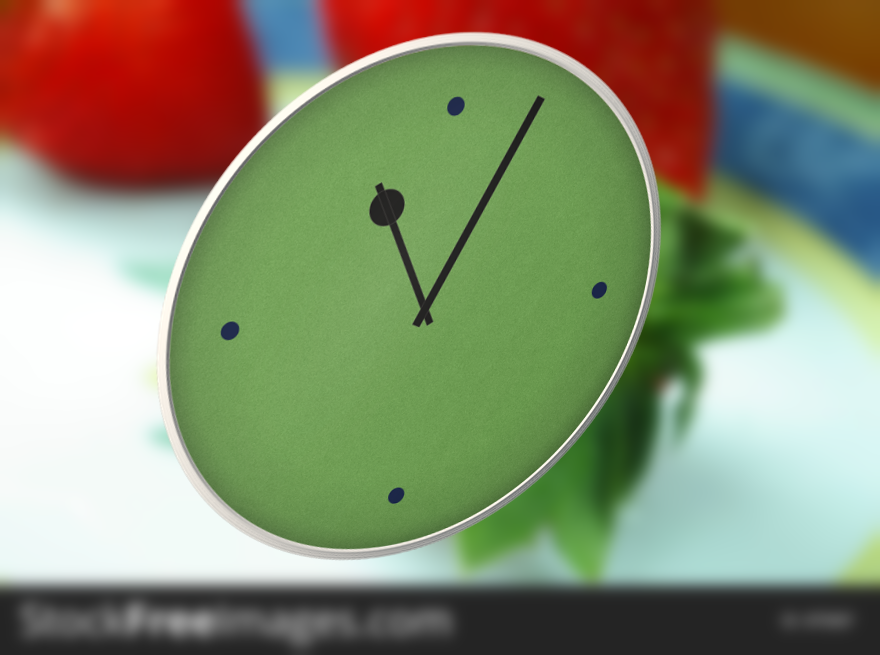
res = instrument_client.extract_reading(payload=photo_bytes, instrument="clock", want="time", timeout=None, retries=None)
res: 11:04
